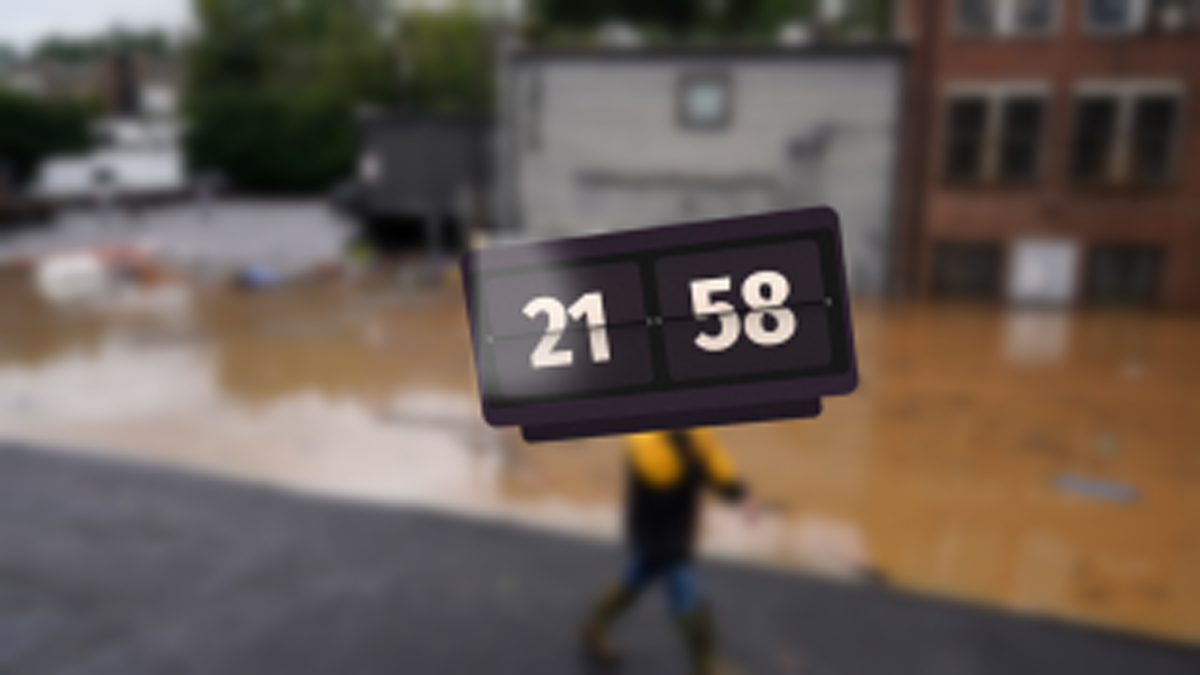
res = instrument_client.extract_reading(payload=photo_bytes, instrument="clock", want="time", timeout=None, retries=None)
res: 21:58
